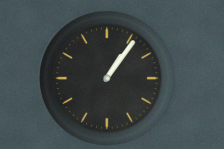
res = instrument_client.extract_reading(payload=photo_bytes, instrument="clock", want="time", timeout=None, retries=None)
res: 1:06
